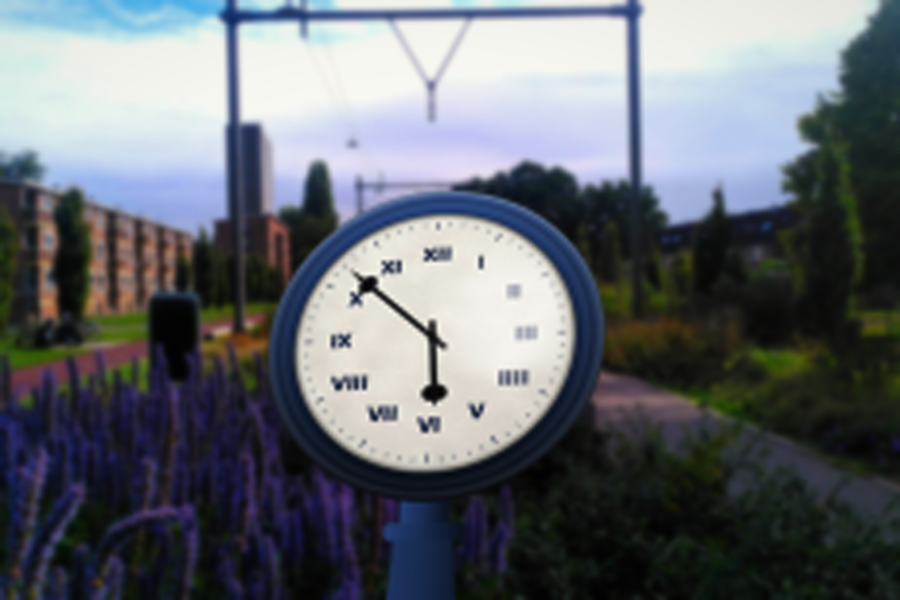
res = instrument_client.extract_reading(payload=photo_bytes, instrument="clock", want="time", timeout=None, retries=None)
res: 5:52
